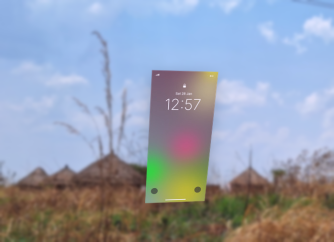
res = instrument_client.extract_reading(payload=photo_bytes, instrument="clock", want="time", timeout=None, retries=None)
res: 12:57
